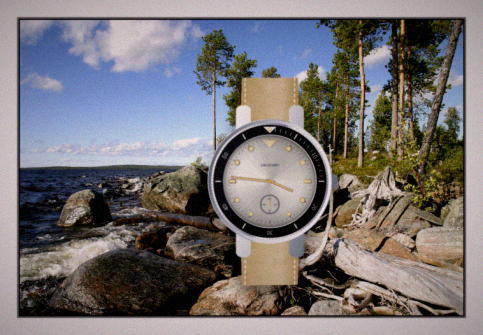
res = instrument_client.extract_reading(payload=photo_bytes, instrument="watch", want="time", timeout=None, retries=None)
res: 3:46
